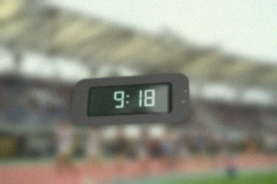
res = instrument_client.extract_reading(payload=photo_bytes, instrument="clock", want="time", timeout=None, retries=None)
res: 9:18
